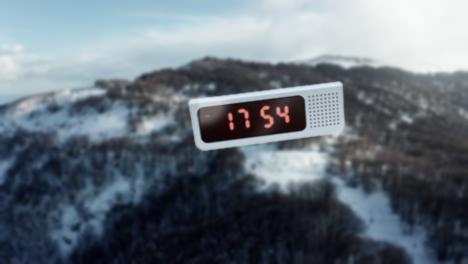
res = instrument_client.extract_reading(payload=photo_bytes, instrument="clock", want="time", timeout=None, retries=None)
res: 17:54
